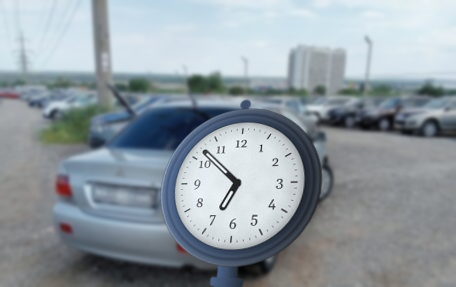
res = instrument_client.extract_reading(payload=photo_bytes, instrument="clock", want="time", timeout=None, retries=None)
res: 6:52
